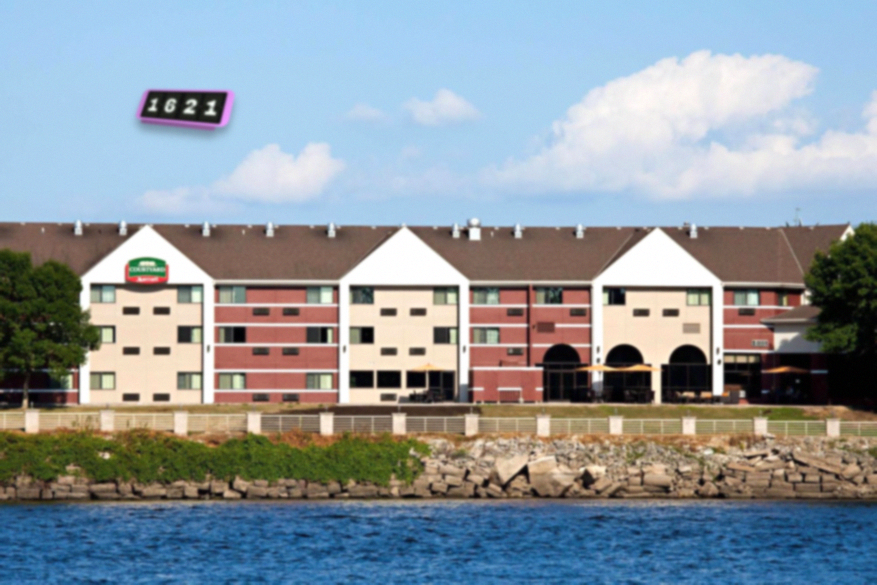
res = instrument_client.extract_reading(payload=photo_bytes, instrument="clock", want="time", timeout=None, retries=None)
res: 16:21
